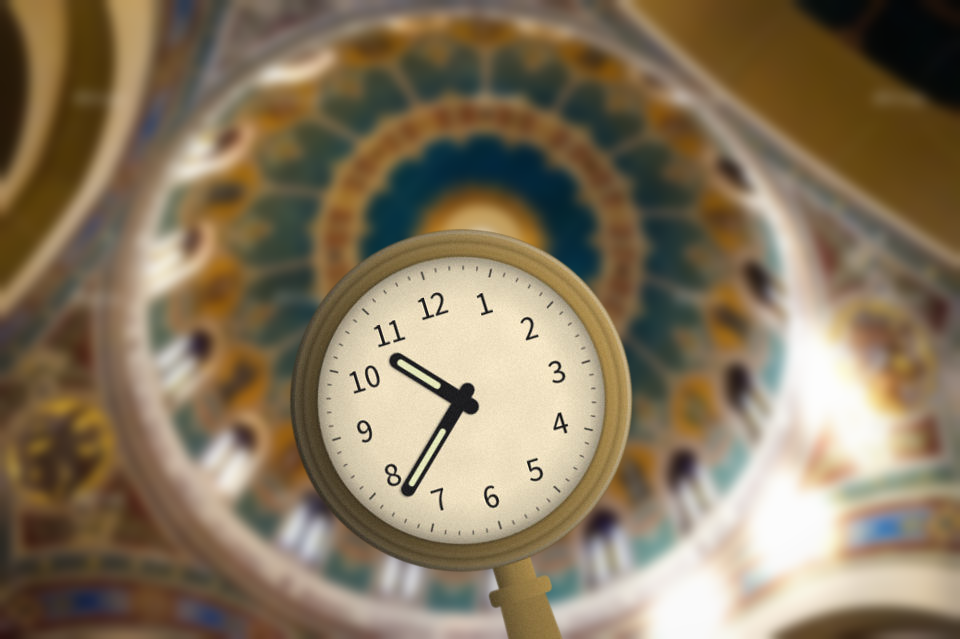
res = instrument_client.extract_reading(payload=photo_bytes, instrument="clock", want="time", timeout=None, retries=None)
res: 10:38
